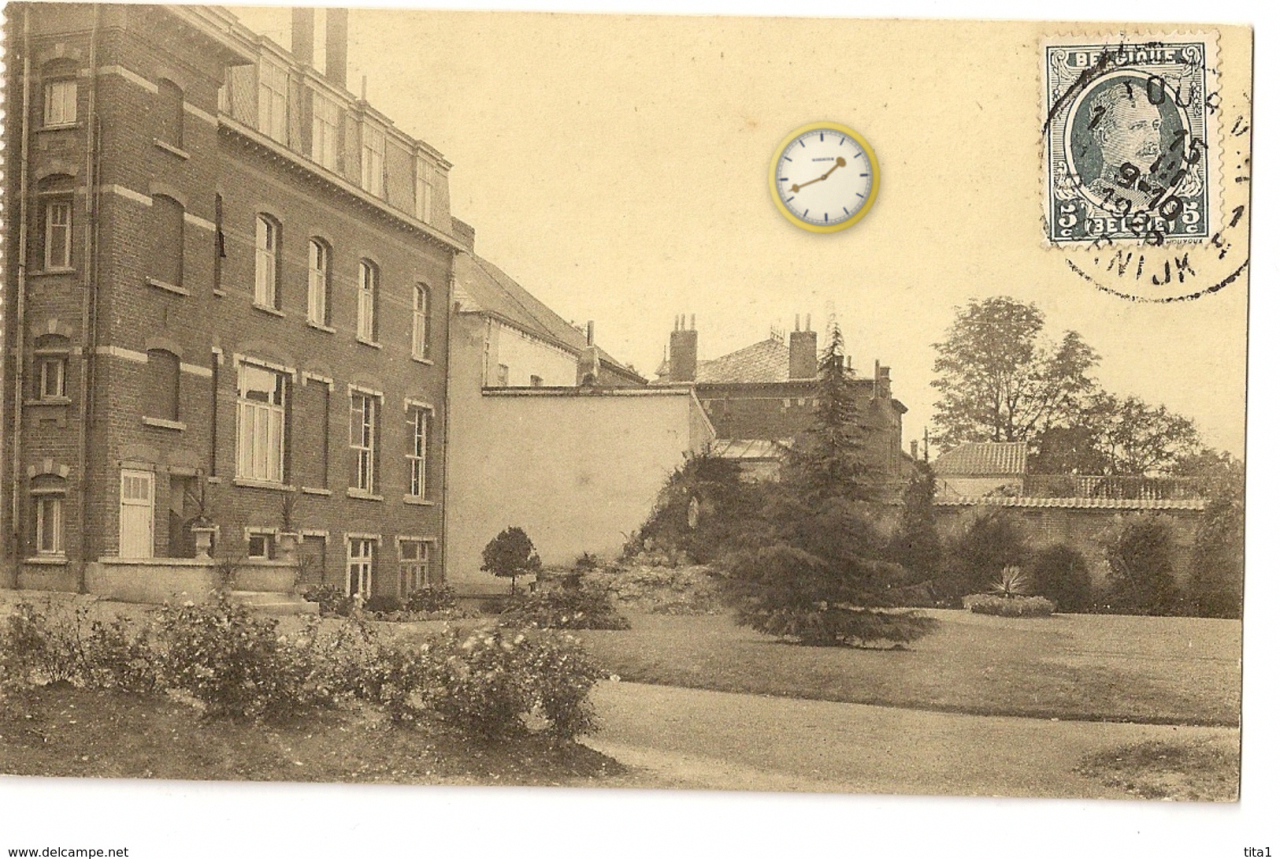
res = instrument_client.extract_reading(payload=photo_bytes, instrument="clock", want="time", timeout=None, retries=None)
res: 1:42
